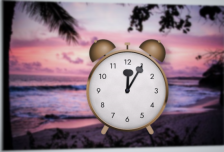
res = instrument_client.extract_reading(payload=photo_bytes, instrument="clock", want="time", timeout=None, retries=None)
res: 12:05
